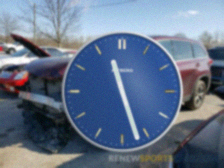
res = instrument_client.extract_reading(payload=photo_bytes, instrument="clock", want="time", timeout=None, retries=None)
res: 11:27
